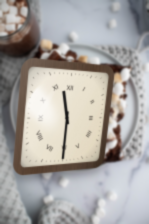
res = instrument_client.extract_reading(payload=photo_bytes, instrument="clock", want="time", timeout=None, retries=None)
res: 11:30
